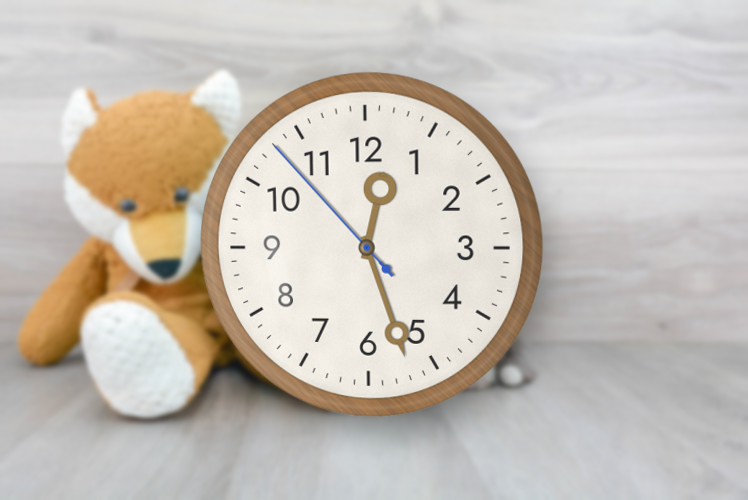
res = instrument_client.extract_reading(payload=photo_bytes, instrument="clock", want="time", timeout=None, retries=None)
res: 12:26:53
